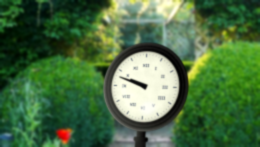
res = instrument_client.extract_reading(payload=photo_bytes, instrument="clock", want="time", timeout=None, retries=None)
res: 9:48
